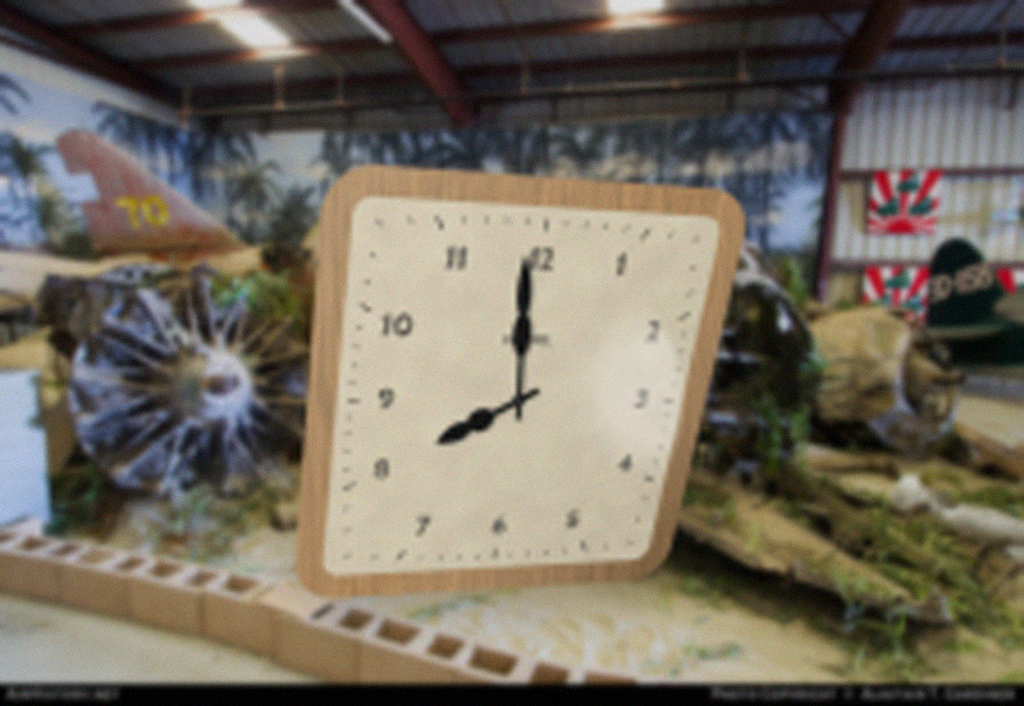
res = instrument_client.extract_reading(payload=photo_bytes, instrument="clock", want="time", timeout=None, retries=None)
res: 7:59
